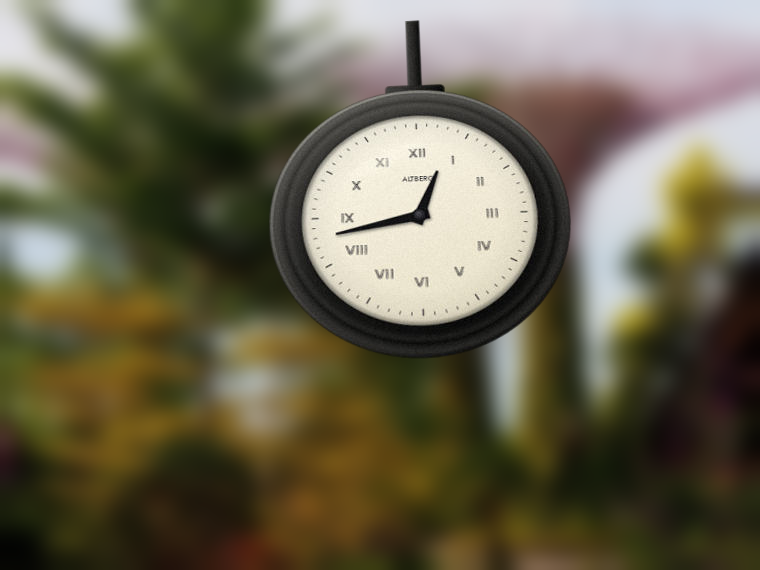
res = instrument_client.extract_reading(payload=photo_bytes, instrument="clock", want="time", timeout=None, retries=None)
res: 12:43
